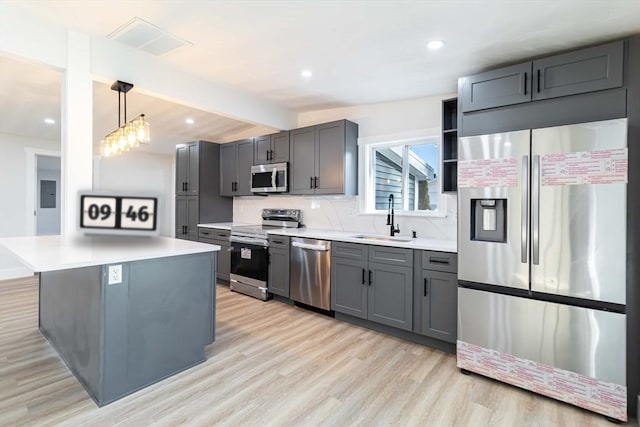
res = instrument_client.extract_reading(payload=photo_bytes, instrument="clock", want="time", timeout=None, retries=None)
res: 9:46
